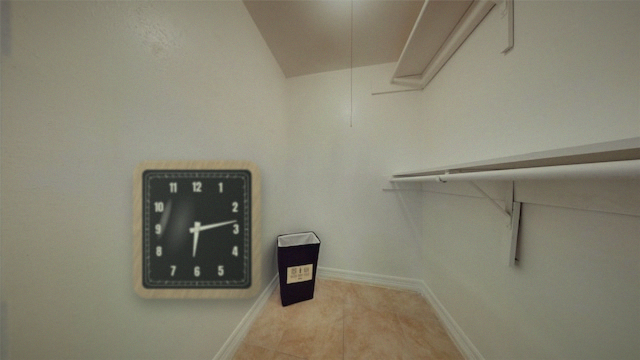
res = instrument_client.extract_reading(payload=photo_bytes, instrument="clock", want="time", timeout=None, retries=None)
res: 6:13
